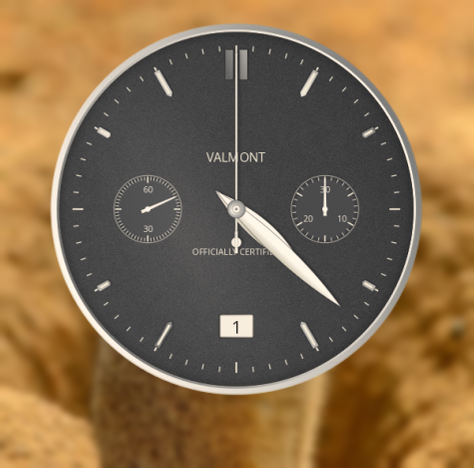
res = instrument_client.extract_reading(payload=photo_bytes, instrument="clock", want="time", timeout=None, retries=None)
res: 4:22:11
